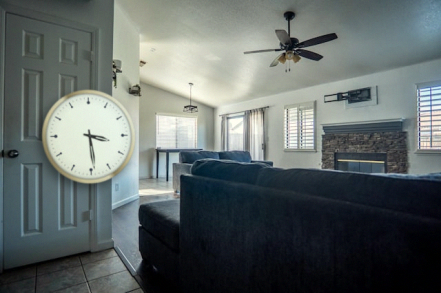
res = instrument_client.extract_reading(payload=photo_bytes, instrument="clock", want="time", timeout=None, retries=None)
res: 3:29
